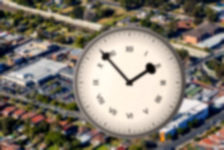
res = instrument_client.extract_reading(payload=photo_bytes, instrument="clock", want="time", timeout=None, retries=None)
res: 1:53
